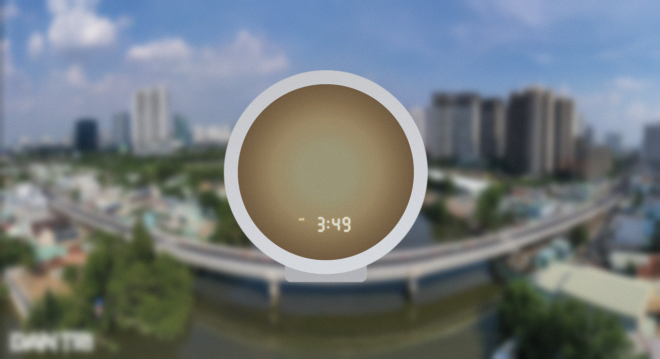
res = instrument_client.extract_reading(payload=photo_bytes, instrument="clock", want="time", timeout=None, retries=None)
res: 3:49
